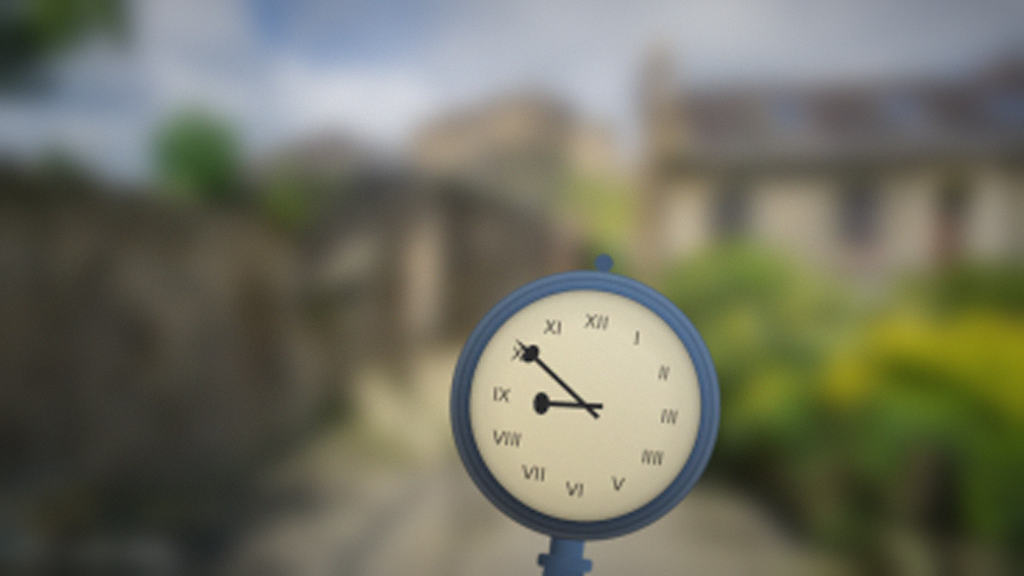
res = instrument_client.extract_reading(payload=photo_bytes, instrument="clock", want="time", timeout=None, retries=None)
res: 8:51
